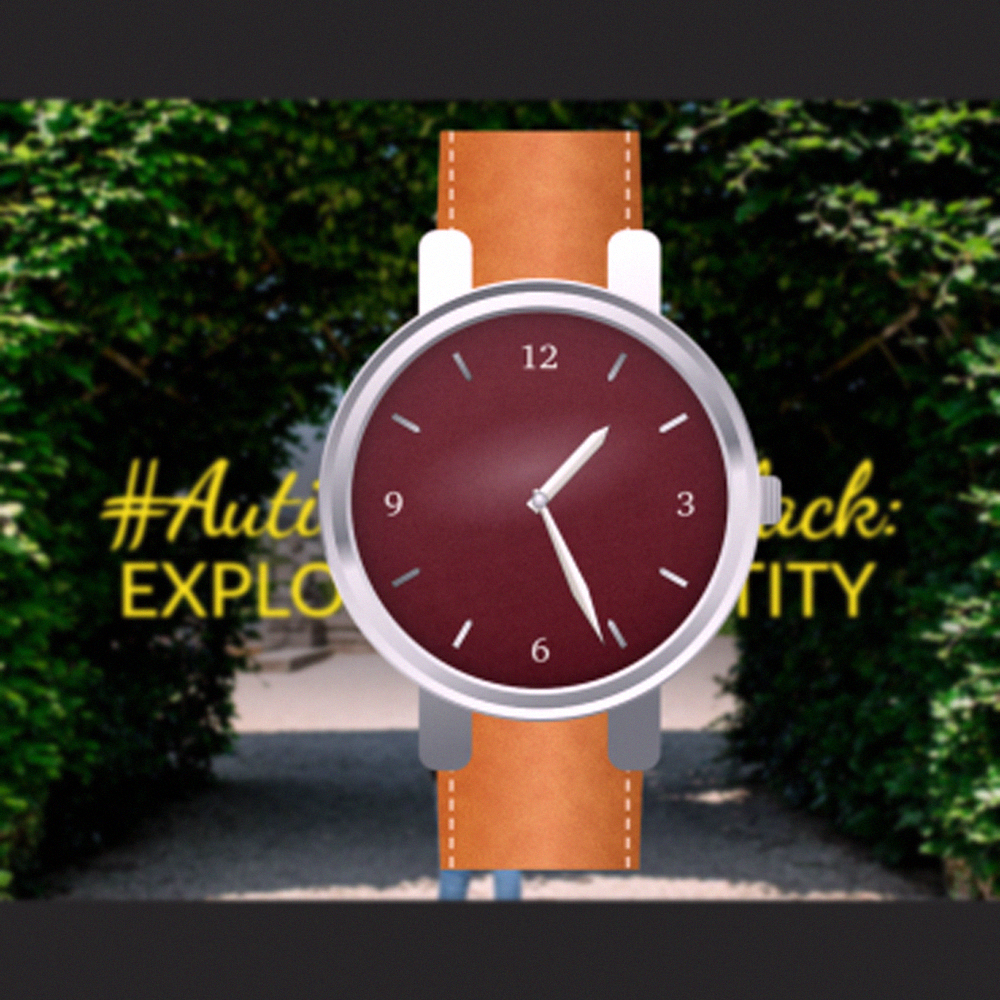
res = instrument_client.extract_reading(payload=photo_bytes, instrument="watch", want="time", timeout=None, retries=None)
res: 1:26
